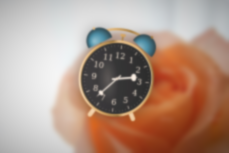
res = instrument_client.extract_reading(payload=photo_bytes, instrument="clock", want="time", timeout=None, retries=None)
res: 2:37
